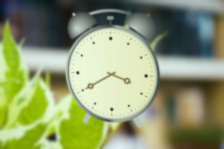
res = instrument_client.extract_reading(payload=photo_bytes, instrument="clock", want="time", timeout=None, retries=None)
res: 3:40
